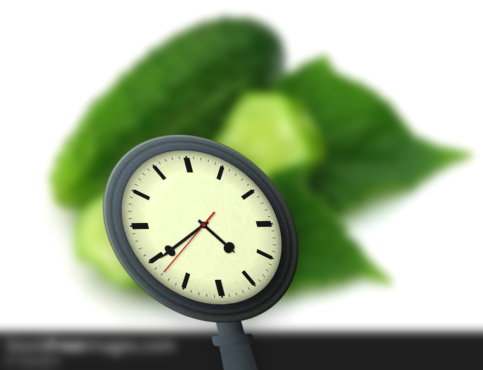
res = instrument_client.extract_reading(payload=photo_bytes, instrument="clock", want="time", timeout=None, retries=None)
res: 4:39:38
